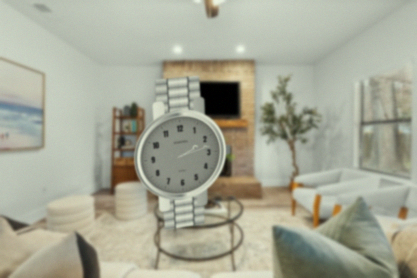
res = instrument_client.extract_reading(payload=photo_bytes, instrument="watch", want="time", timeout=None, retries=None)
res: 2:13
